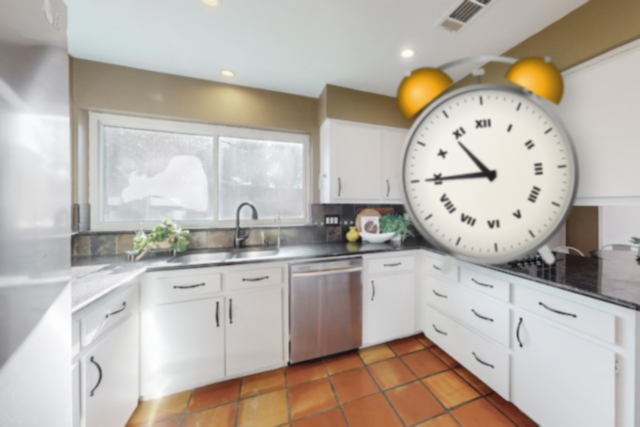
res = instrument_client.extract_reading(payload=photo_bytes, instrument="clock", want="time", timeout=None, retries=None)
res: 10:45
